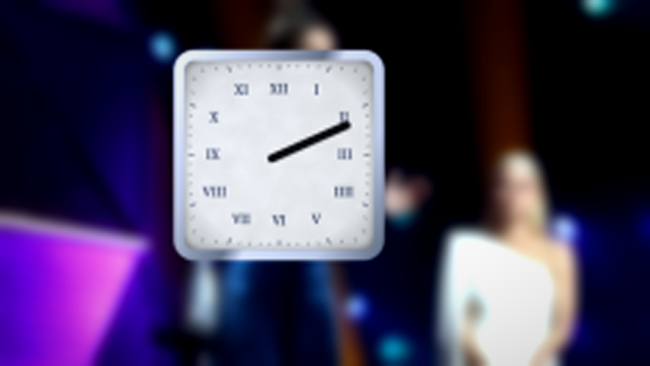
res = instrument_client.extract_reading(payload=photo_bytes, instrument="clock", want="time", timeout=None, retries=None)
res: 2:11
